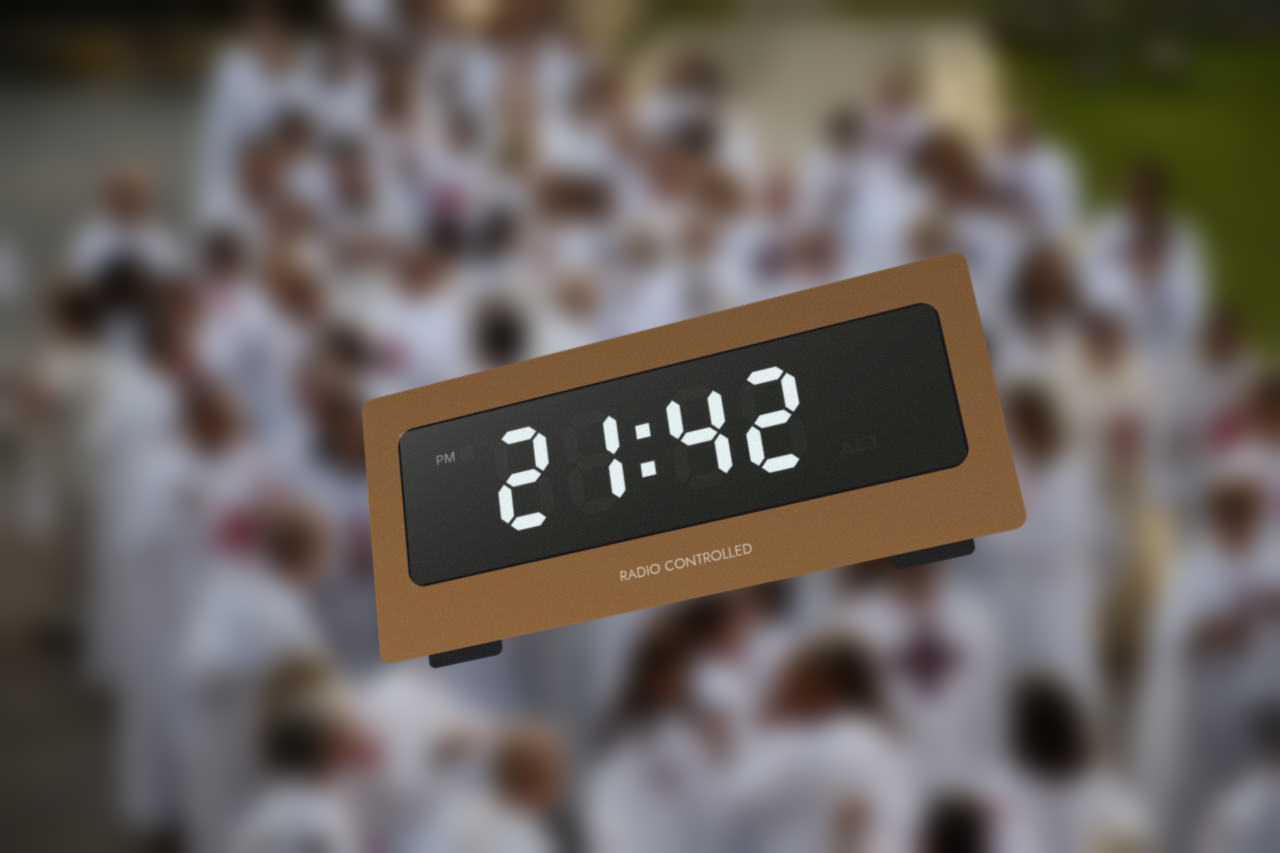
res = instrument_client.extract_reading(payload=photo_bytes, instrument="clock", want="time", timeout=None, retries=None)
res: 21:42
